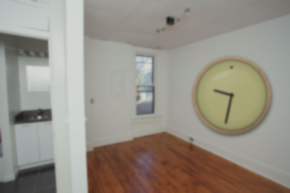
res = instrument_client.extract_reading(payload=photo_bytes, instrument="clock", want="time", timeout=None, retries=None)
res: 9:32
